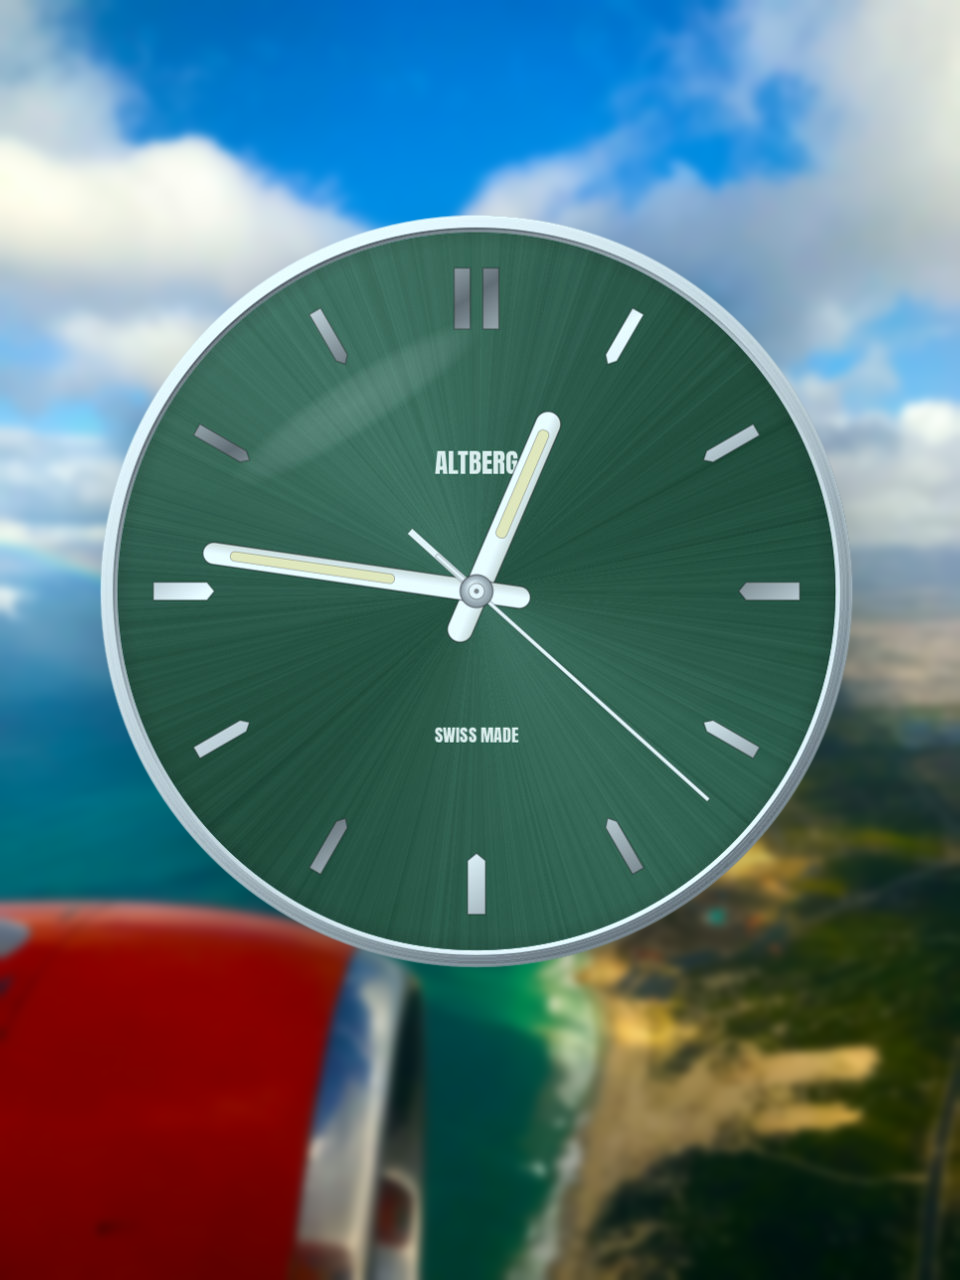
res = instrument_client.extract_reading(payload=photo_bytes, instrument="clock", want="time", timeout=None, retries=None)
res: 12:46:22
